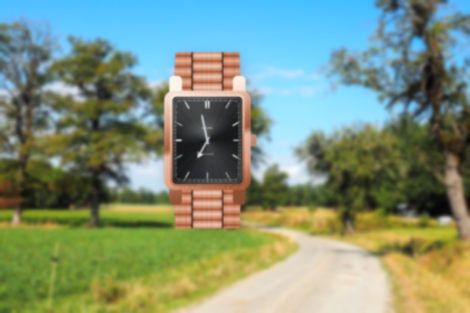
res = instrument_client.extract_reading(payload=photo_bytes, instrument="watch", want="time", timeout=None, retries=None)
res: 6:58
